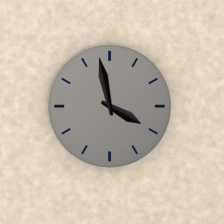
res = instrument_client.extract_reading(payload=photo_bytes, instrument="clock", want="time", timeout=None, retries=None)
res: 3:58
